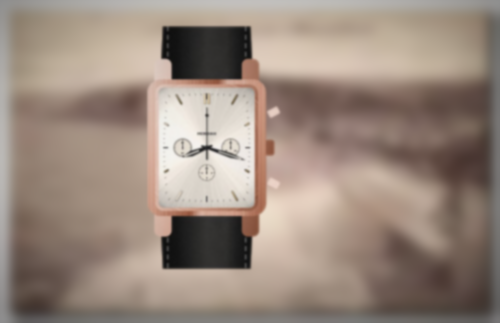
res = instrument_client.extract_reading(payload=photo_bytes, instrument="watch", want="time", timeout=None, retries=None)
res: 8:18
